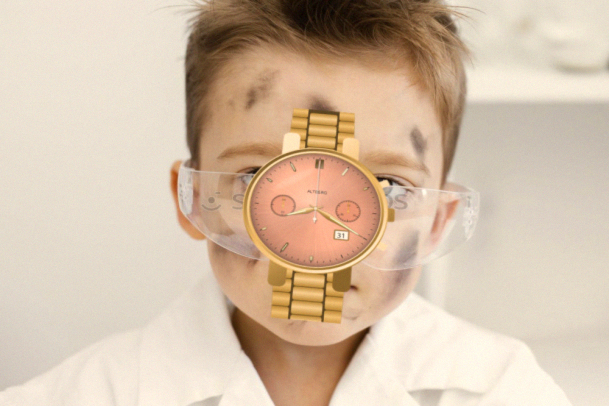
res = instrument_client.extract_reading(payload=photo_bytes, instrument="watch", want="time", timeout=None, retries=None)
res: 8:20
